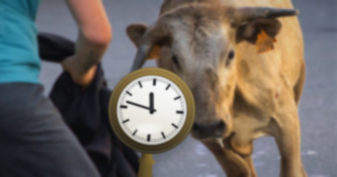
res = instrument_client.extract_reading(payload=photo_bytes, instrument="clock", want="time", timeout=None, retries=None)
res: 11:47
